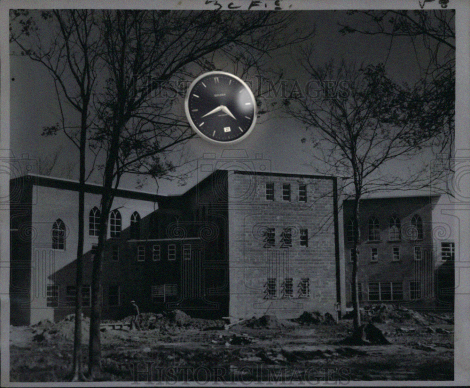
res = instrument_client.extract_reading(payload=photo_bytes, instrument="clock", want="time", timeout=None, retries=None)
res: 4:42
